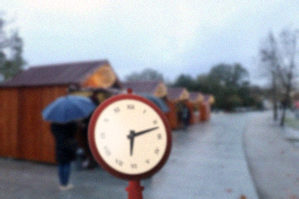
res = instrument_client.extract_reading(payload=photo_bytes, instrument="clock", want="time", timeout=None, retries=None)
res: 6:12
